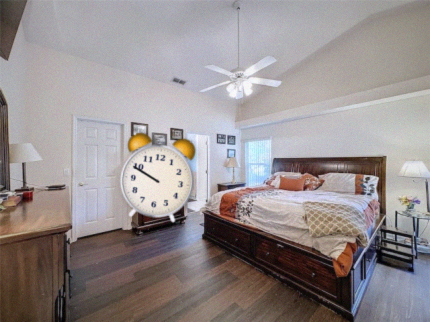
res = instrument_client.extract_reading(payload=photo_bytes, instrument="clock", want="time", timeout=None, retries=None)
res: 9:49
